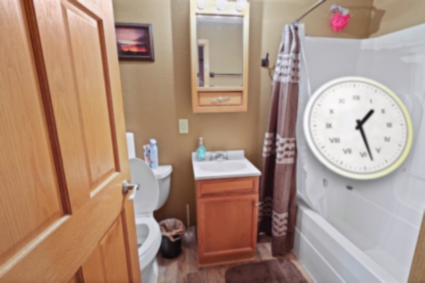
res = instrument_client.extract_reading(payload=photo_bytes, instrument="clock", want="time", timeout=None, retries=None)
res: 1:28
